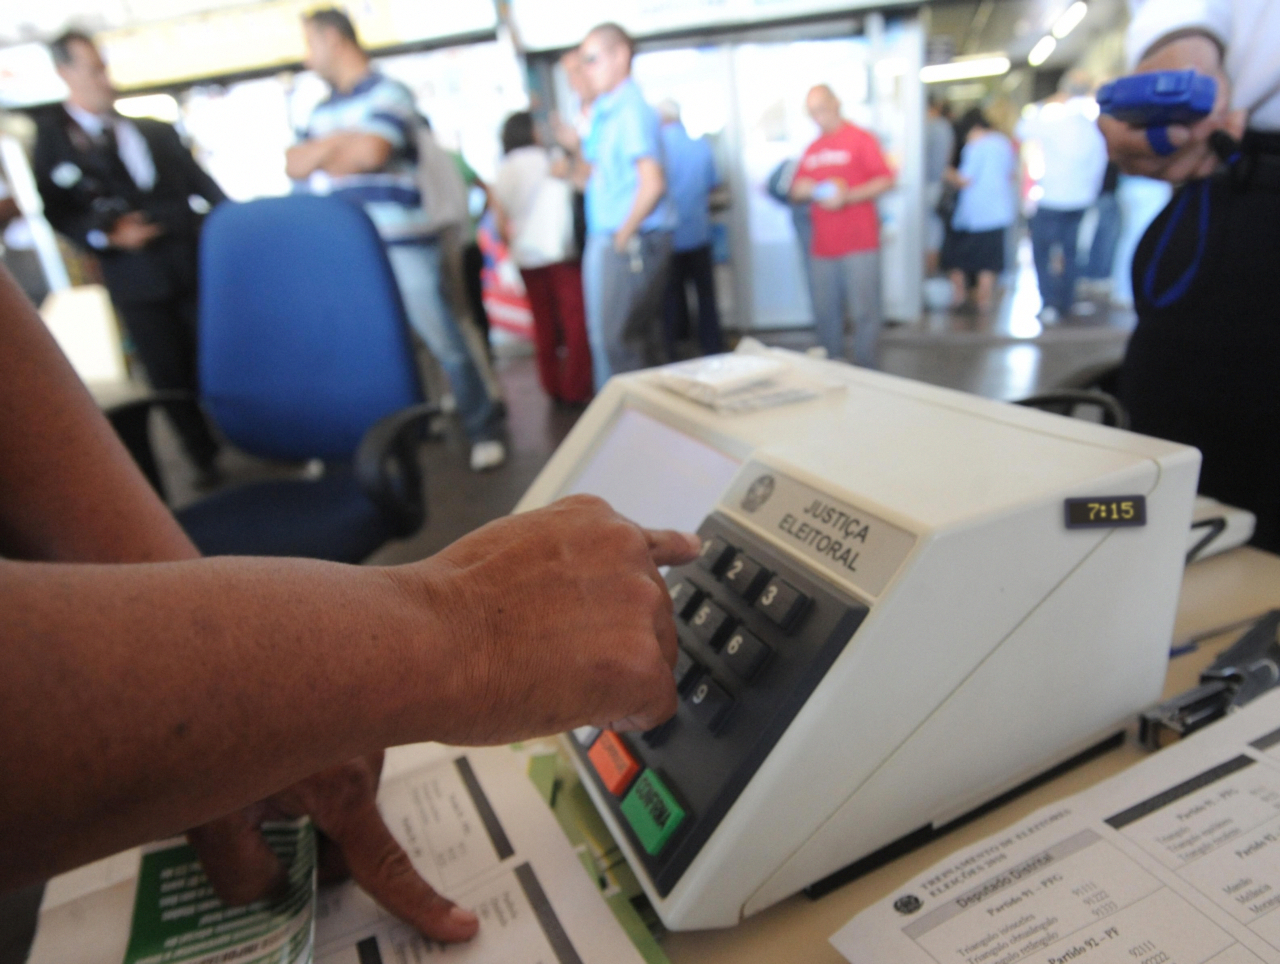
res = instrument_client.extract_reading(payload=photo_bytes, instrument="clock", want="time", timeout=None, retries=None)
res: 7:15
